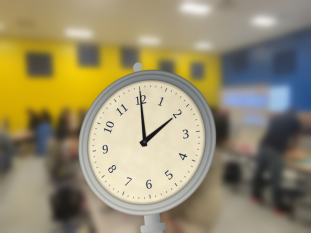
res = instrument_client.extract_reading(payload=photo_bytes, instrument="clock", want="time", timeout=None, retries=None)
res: 2:00
